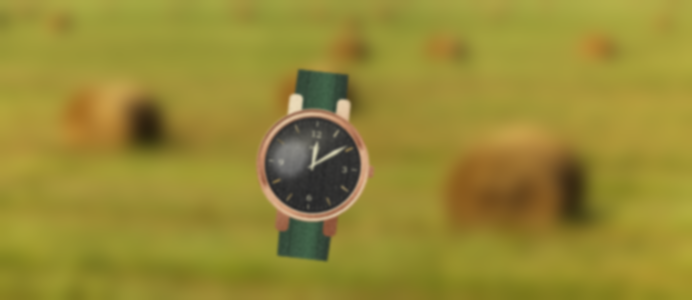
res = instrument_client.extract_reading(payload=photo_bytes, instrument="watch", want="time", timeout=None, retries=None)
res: 12:09
